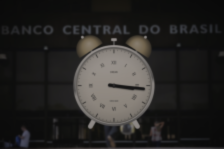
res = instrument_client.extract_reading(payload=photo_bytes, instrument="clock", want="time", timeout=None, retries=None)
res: 3:16
